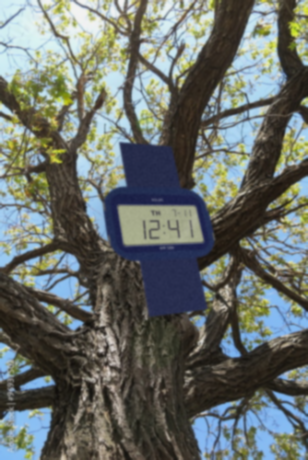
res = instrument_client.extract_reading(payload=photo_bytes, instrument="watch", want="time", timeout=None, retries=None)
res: 12:41
